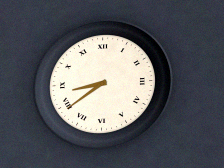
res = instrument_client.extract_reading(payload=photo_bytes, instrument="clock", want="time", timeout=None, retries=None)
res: 8:39
